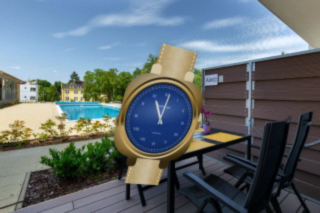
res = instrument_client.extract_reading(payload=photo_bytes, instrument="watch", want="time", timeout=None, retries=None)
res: 11:01
